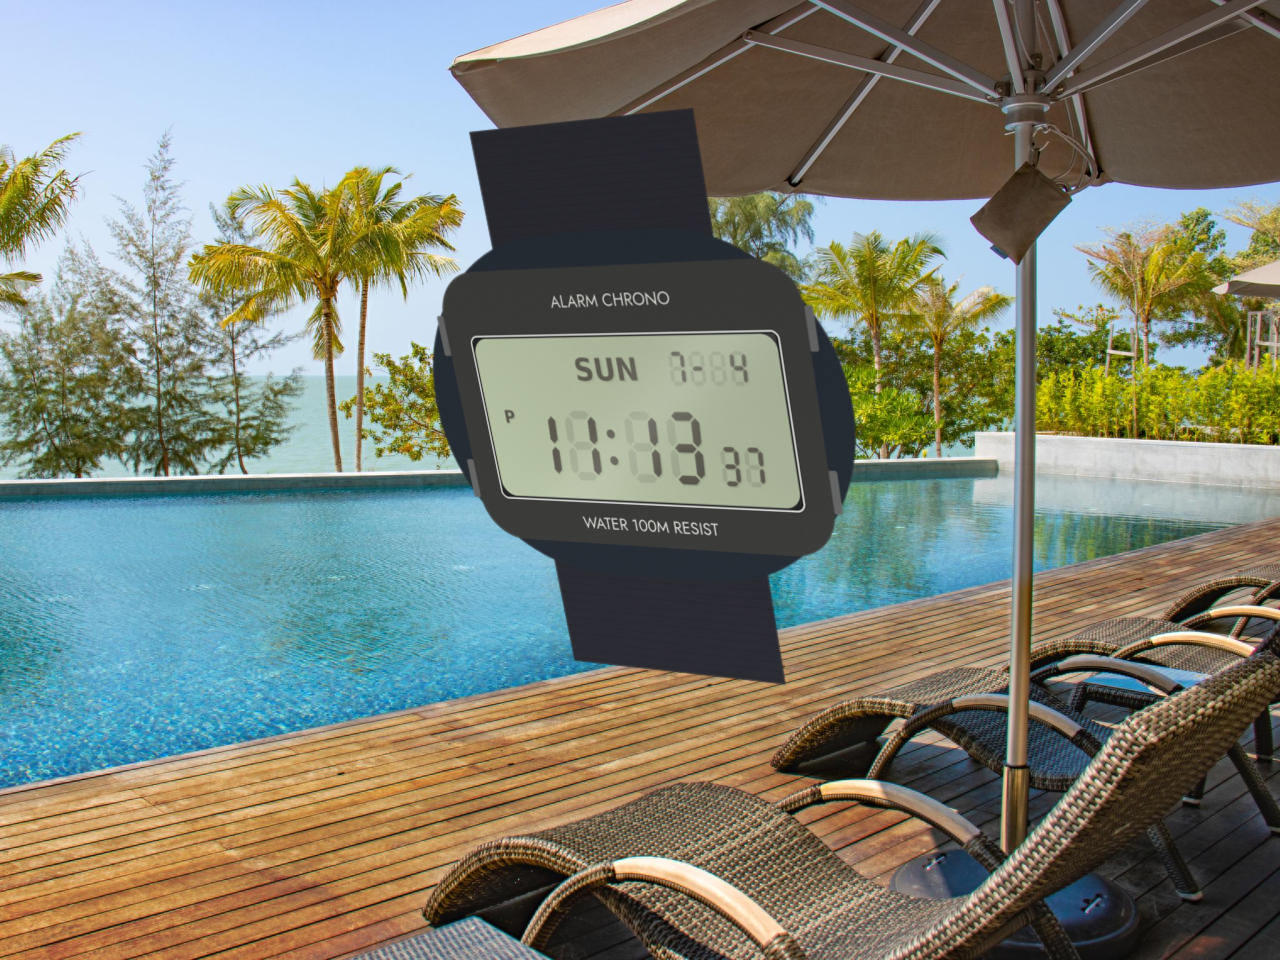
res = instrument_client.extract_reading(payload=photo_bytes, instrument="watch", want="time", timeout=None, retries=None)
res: 11:13:37
